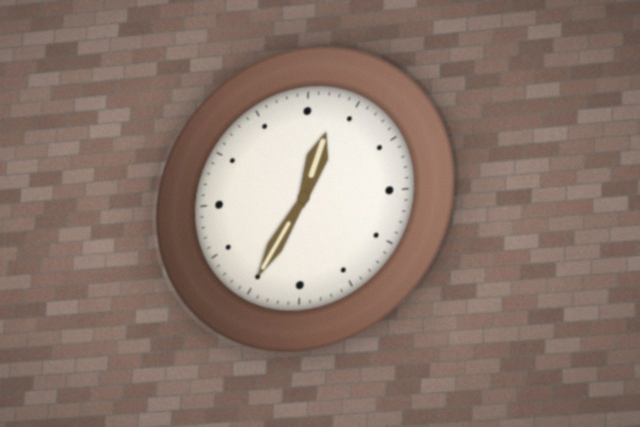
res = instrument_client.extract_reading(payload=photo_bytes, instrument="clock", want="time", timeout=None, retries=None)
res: 12:35
